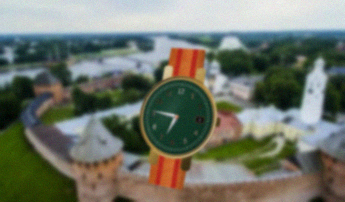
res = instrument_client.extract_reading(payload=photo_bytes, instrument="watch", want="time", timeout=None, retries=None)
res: 6:46
